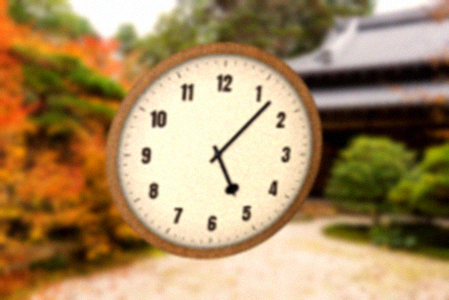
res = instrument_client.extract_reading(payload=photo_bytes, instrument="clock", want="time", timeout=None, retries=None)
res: 5:07
